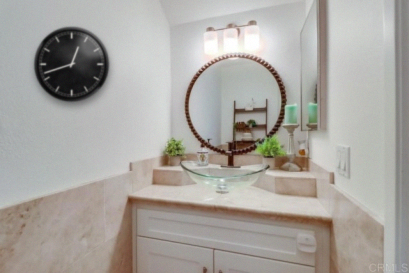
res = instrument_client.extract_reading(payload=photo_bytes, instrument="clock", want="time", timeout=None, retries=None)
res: 12:42
